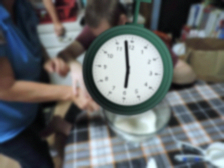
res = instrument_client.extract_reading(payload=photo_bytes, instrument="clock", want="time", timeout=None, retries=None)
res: 5:58
